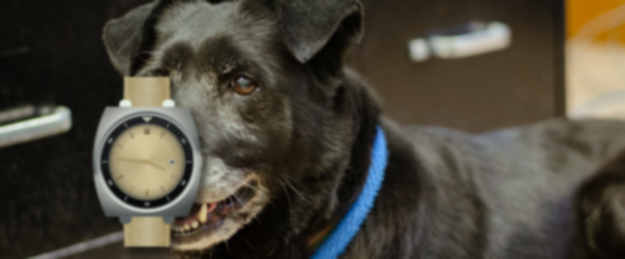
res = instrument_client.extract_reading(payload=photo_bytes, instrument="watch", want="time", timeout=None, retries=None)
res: 3:46
